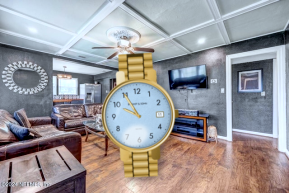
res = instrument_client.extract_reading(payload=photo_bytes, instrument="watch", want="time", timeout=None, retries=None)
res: 9:55
